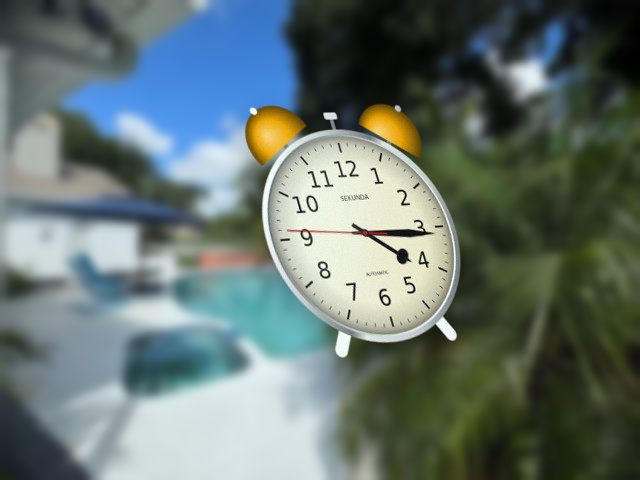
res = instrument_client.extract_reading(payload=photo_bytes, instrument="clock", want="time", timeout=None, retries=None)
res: 4:15:46
